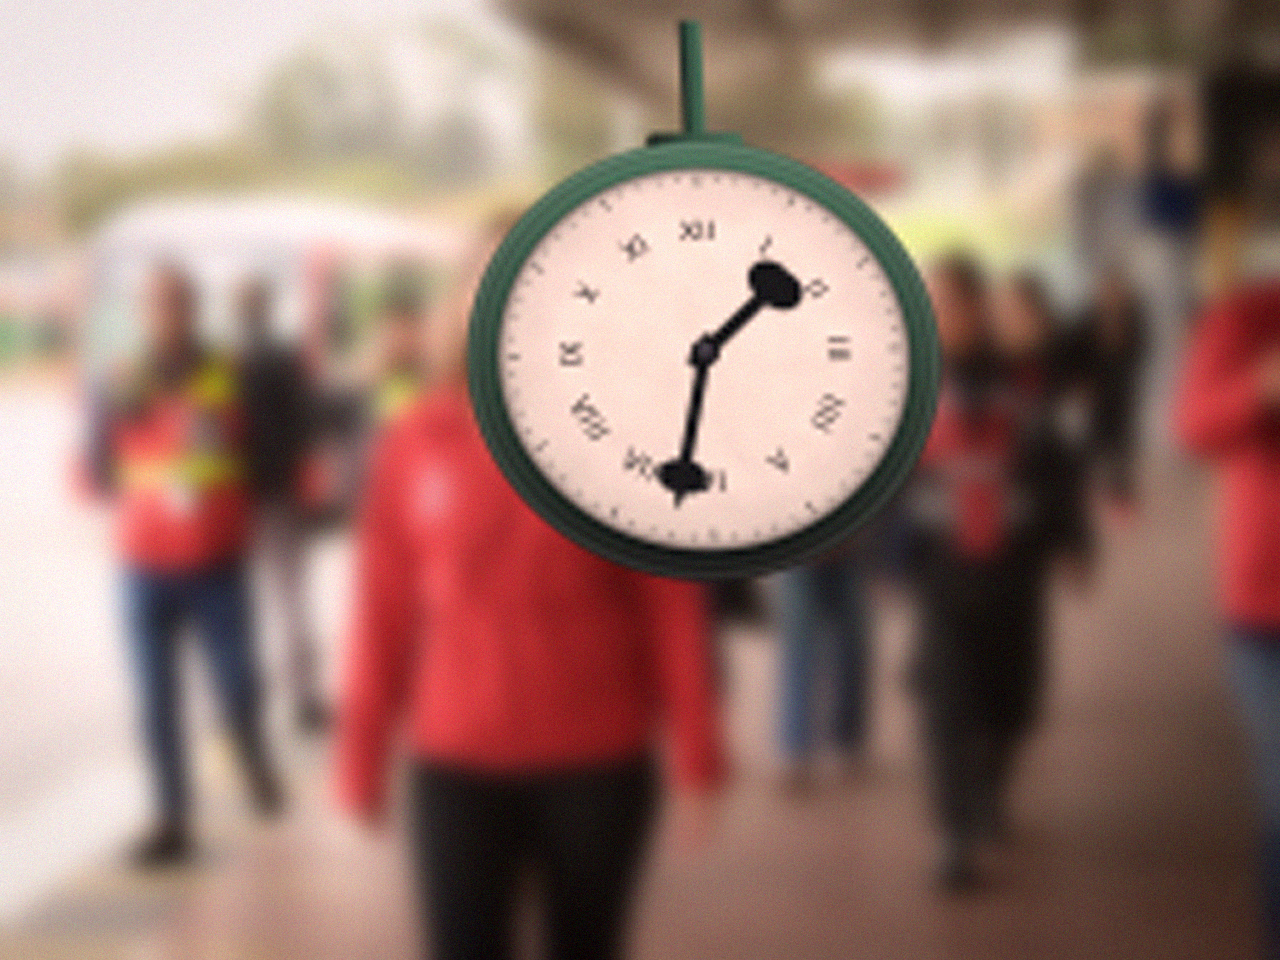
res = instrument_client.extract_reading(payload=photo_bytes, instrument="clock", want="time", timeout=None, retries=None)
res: 1:32
